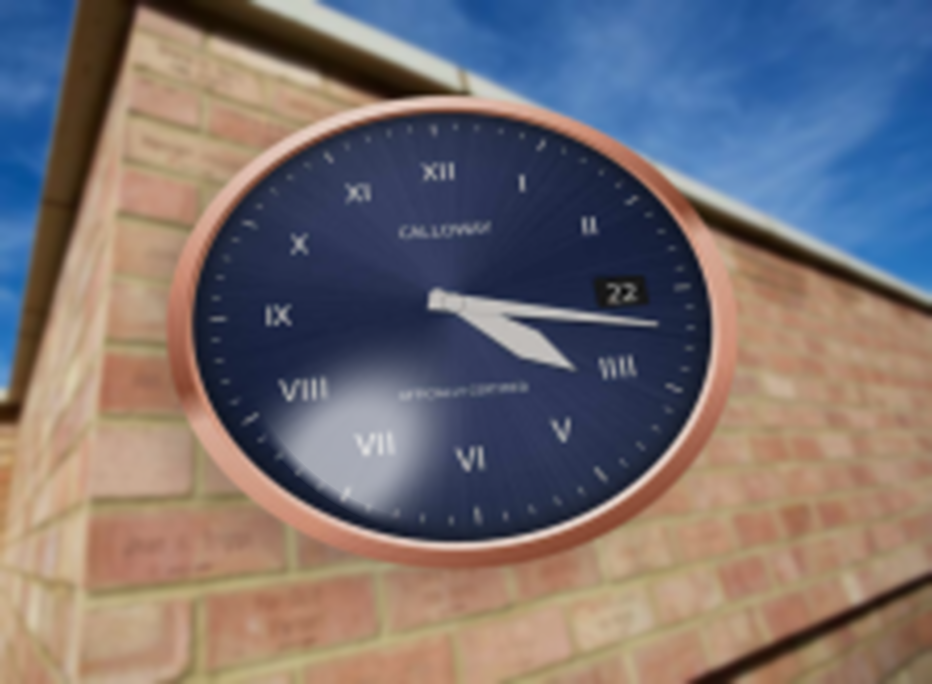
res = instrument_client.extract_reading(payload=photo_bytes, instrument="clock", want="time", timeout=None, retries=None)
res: 4:17
